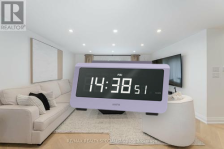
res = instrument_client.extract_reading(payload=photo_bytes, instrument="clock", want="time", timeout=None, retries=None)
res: 14:38:51
